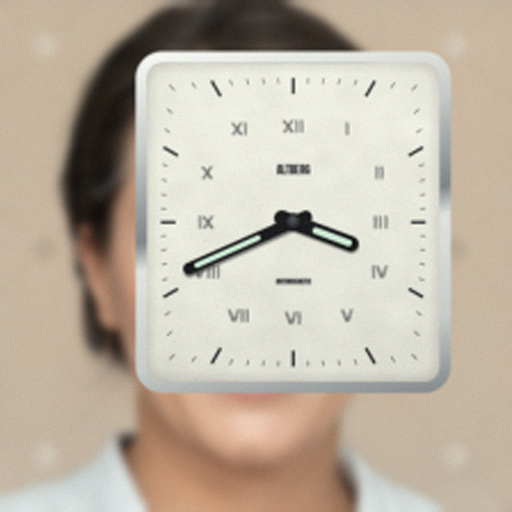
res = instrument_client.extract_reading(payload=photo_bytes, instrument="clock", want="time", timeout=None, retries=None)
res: 3:41
